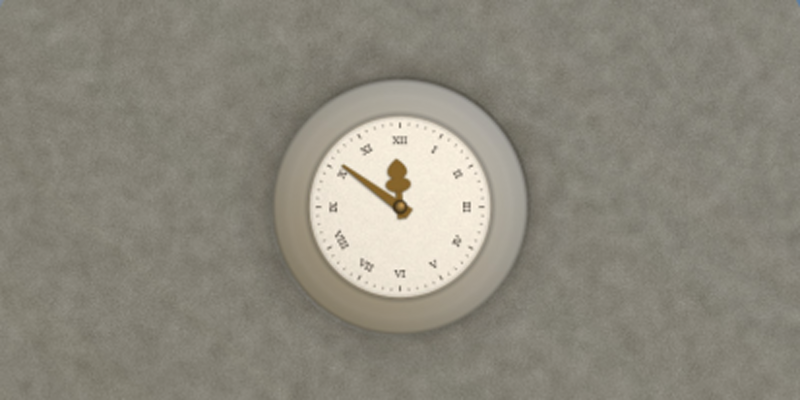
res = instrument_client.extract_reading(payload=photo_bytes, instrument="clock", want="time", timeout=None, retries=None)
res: 11:51
